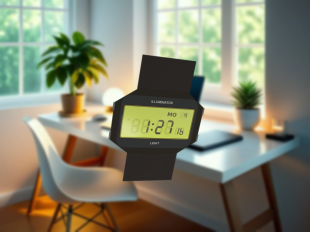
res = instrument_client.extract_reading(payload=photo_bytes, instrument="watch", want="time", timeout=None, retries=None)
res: 1:27:16
